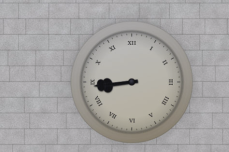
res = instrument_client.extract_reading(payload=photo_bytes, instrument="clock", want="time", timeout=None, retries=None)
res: 8:44
